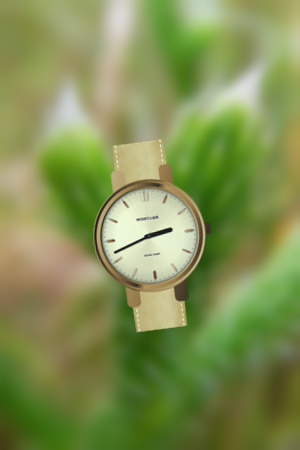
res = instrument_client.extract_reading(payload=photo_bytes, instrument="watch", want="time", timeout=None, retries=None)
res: 2:42
